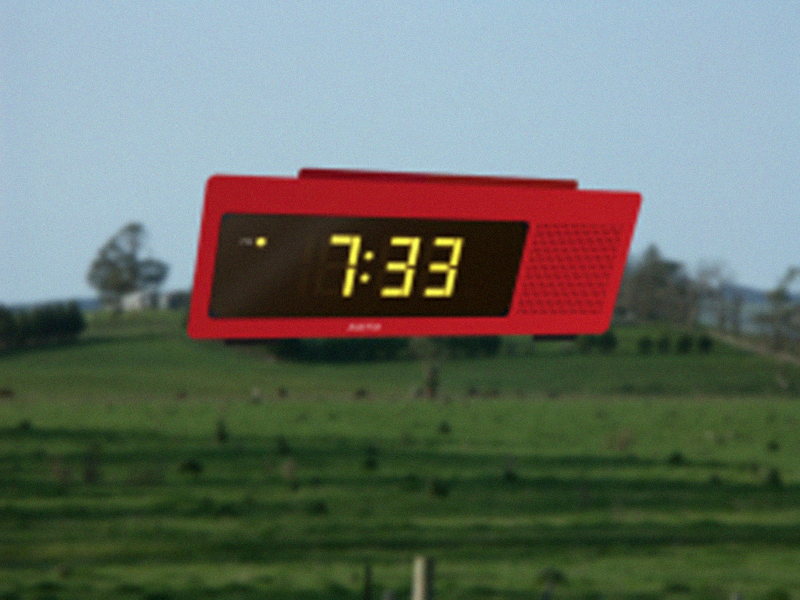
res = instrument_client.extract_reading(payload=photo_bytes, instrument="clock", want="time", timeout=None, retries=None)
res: 7:33
